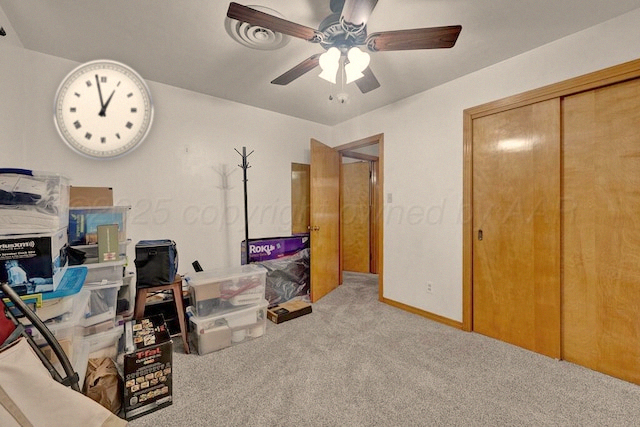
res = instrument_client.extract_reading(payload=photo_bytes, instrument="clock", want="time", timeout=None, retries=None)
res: 12:58
